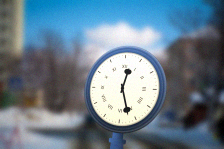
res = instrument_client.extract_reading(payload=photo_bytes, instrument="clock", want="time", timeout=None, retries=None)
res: 12:27
